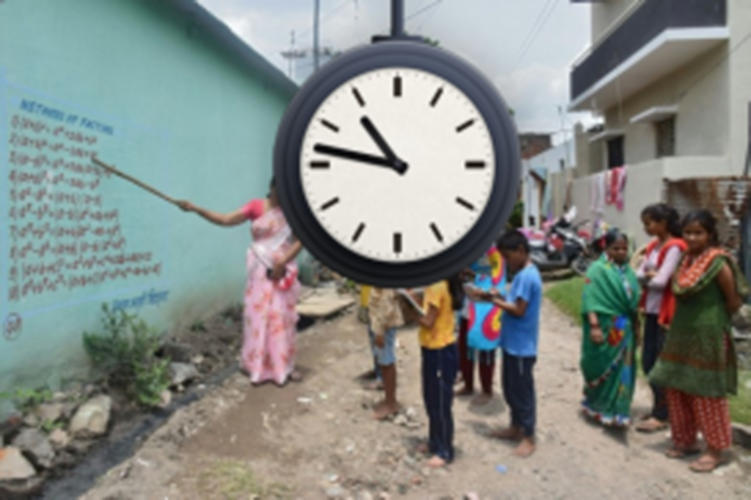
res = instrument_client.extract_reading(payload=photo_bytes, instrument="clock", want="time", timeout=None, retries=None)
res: 10:47
